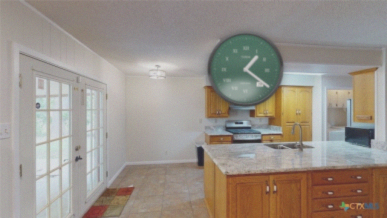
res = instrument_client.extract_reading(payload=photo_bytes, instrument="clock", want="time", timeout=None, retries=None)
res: 1:21
